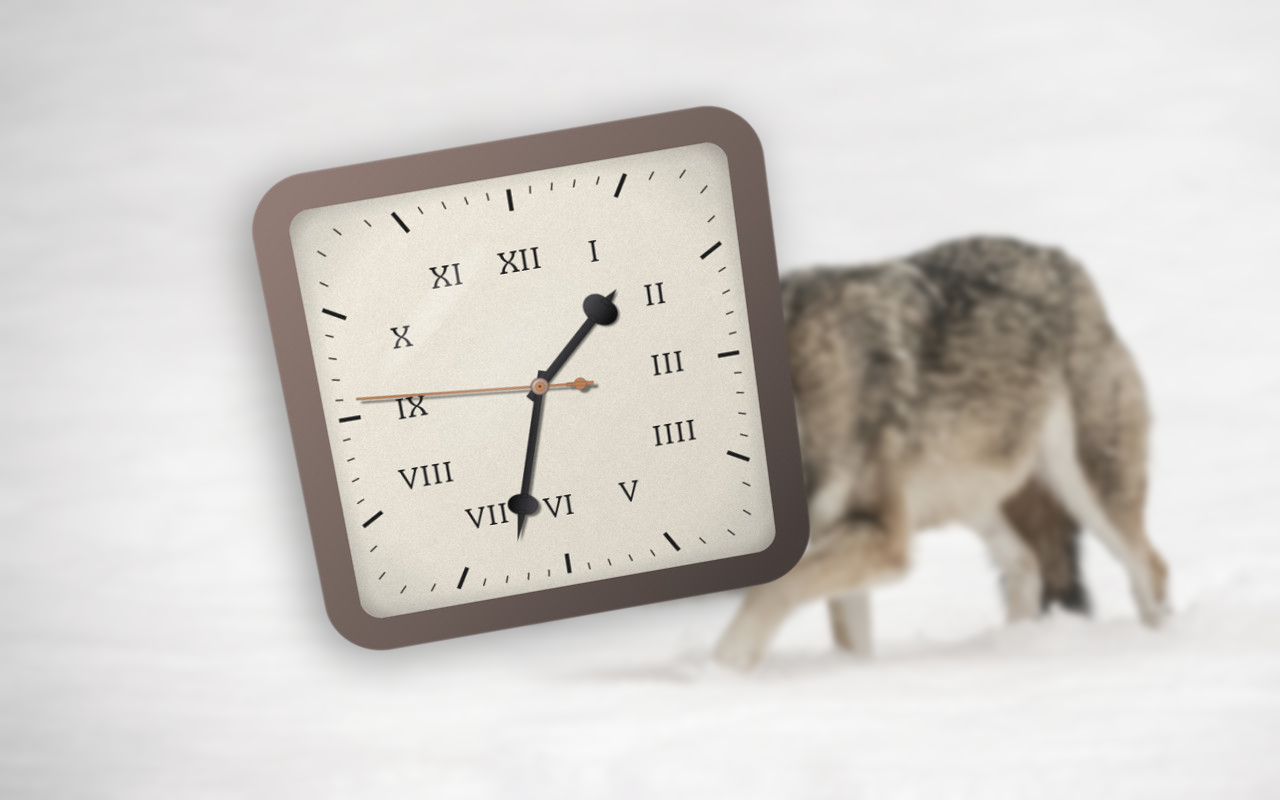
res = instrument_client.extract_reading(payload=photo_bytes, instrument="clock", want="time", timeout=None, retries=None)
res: 1:32:46
